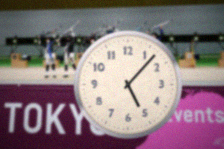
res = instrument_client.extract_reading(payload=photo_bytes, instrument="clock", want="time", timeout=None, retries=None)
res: 5:07
